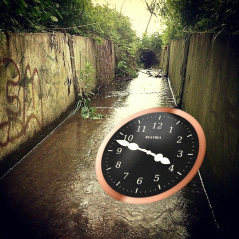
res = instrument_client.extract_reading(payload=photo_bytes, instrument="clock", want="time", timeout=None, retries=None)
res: 3:48
